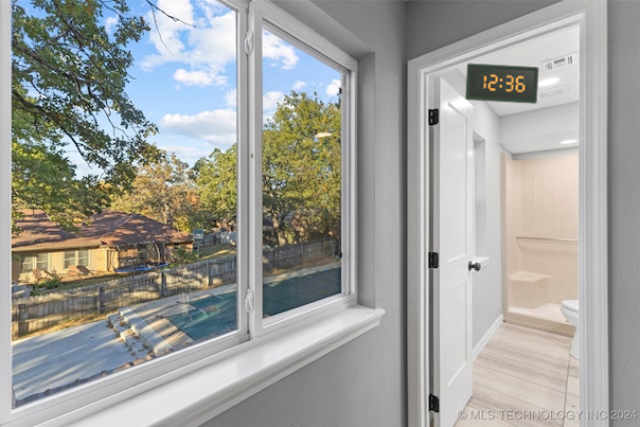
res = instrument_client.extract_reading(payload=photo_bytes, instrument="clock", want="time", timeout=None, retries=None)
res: 12:36
